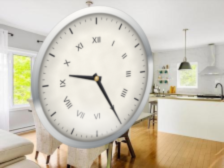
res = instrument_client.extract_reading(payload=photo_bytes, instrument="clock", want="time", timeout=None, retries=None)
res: 9:25
